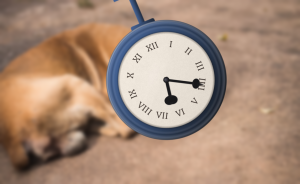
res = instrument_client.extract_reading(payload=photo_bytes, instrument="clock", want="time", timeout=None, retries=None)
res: 6:20
